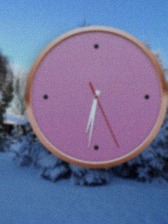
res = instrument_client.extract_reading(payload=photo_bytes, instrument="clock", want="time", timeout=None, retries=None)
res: 6:31:26
